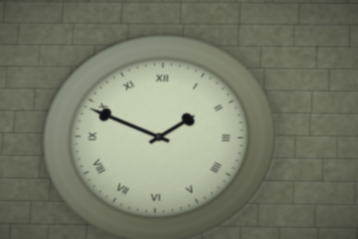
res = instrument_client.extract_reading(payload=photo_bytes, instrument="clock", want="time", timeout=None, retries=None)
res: 1:49
